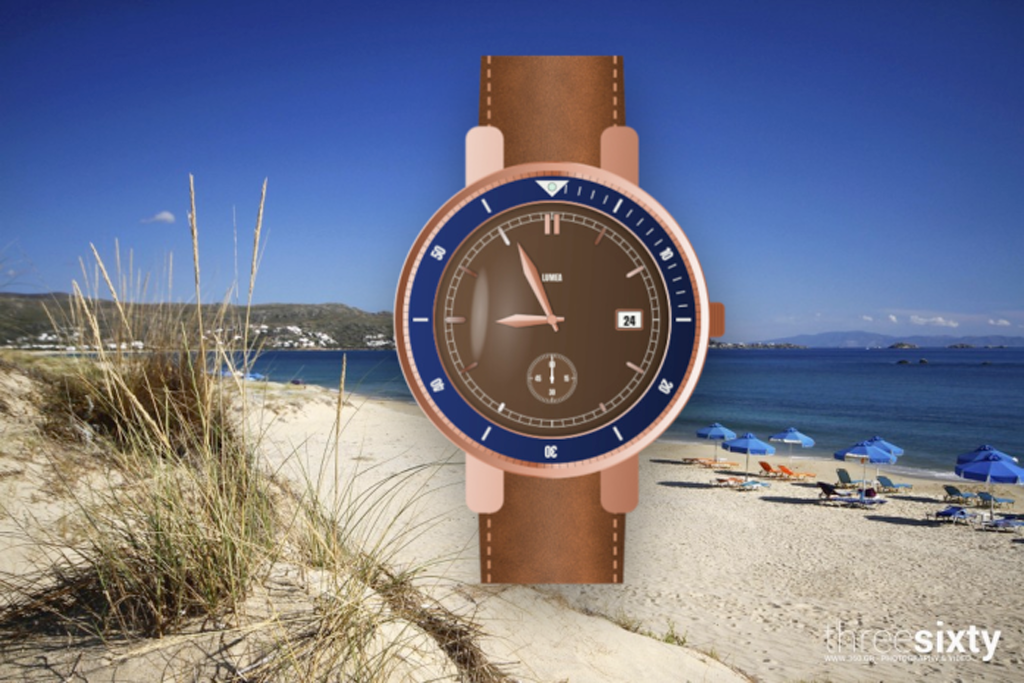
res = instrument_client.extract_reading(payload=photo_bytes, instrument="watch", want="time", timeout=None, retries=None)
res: 8:56
